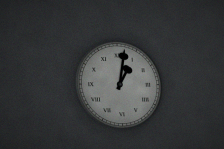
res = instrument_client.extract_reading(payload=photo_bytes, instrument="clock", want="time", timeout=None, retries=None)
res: 1:02
